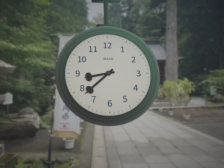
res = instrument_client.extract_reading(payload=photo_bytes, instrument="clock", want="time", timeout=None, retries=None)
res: 8:38
